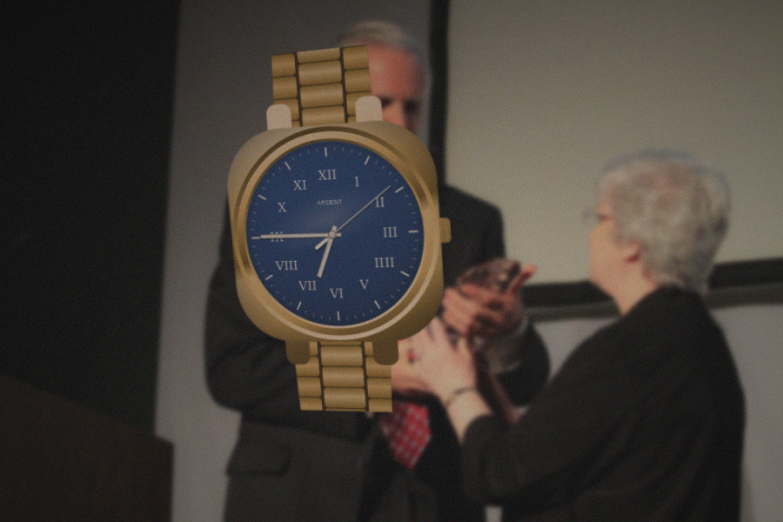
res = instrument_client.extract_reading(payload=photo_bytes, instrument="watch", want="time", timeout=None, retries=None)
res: 6:45:09
